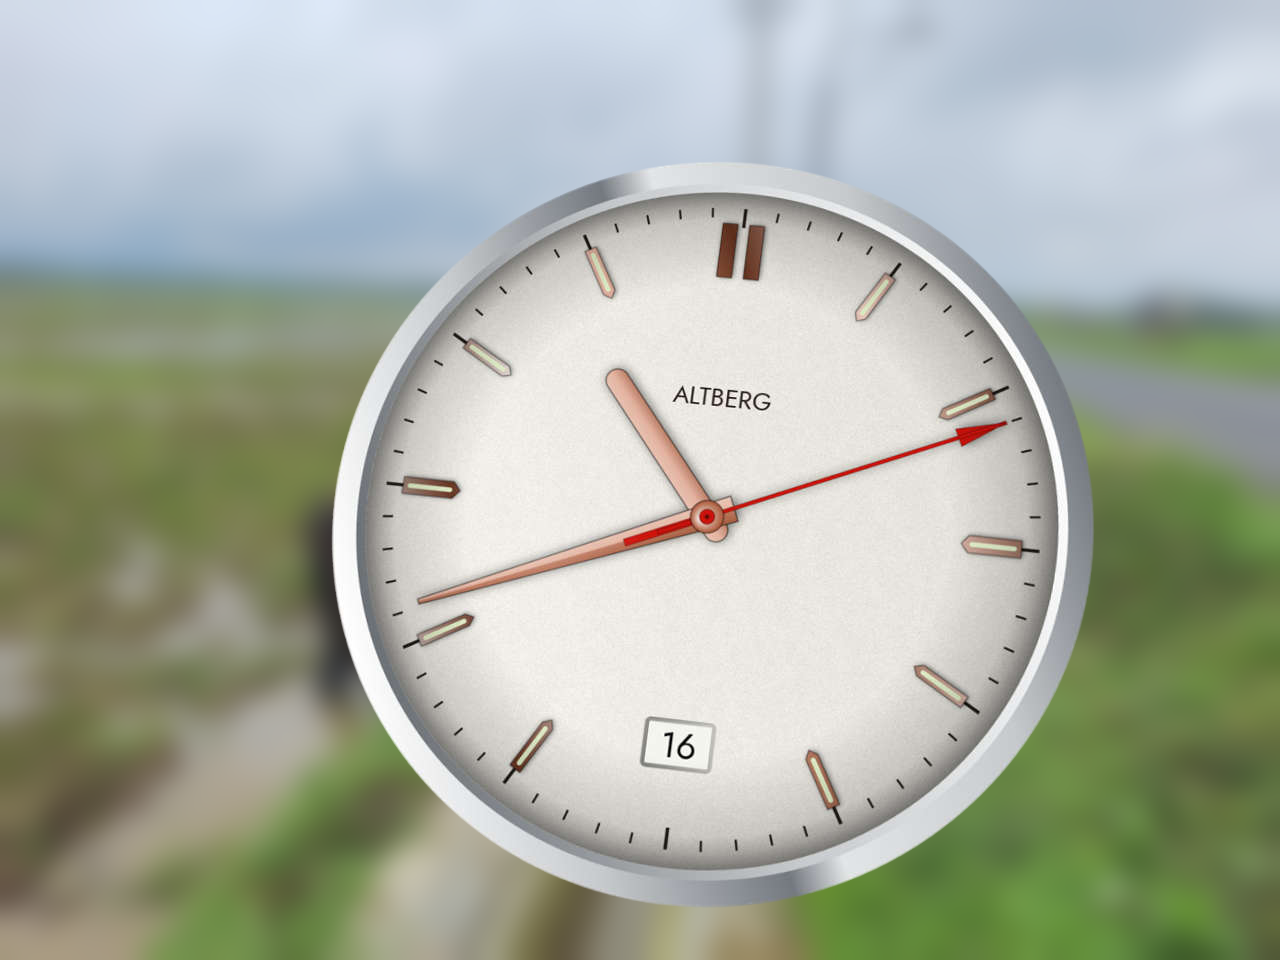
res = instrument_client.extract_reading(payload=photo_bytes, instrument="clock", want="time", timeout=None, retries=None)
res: 10:41:11
